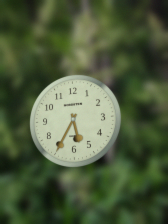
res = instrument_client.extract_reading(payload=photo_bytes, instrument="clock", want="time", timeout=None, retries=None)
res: 5:35
